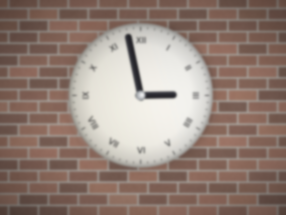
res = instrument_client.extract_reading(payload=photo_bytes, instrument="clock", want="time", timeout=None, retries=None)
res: 2:58
